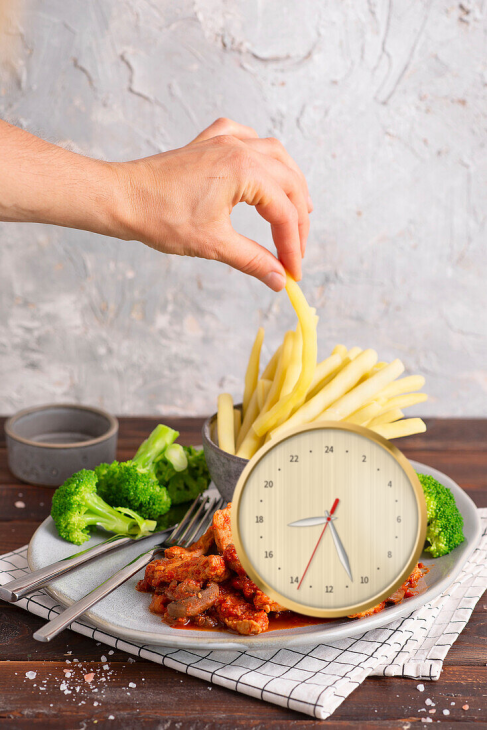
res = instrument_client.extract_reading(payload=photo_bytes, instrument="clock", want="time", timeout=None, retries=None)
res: 17:26:34
